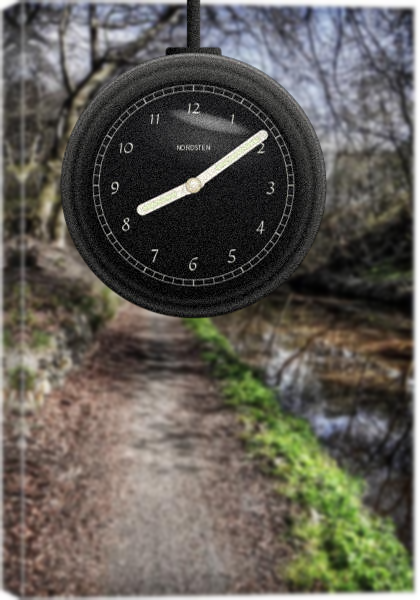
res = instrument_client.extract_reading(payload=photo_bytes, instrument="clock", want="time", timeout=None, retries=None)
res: 8:09
